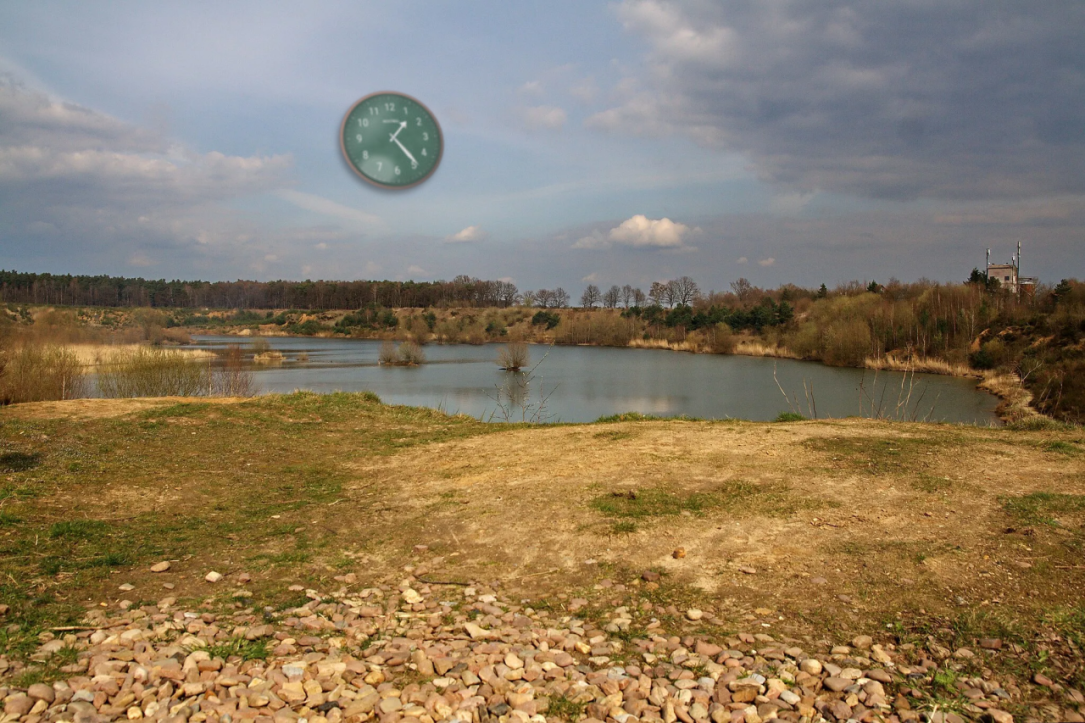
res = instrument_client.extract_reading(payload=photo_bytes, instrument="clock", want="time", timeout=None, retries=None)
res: 1:24
